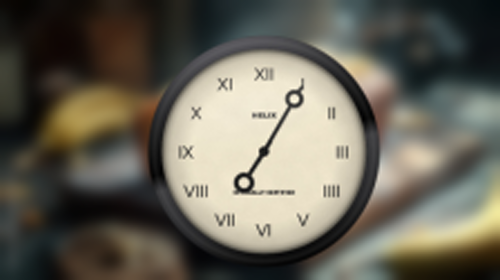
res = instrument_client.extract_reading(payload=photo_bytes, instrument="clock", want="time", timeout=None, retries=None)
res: 7:05
